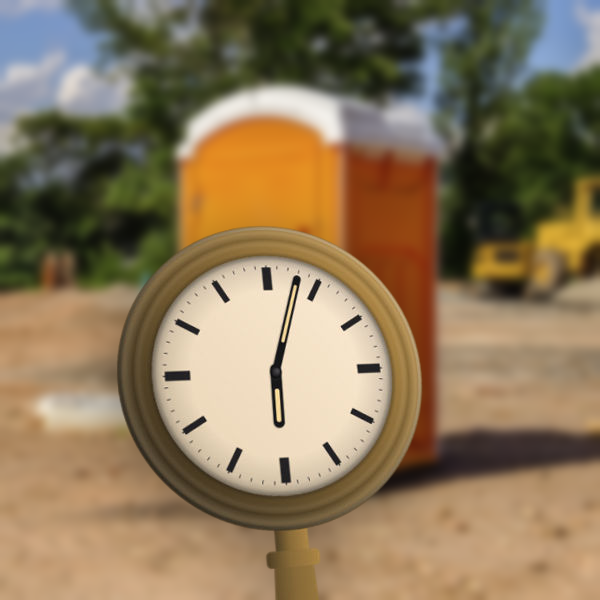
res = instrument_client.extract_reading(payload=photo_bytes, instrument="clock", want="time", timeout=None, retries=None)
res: 6:03
